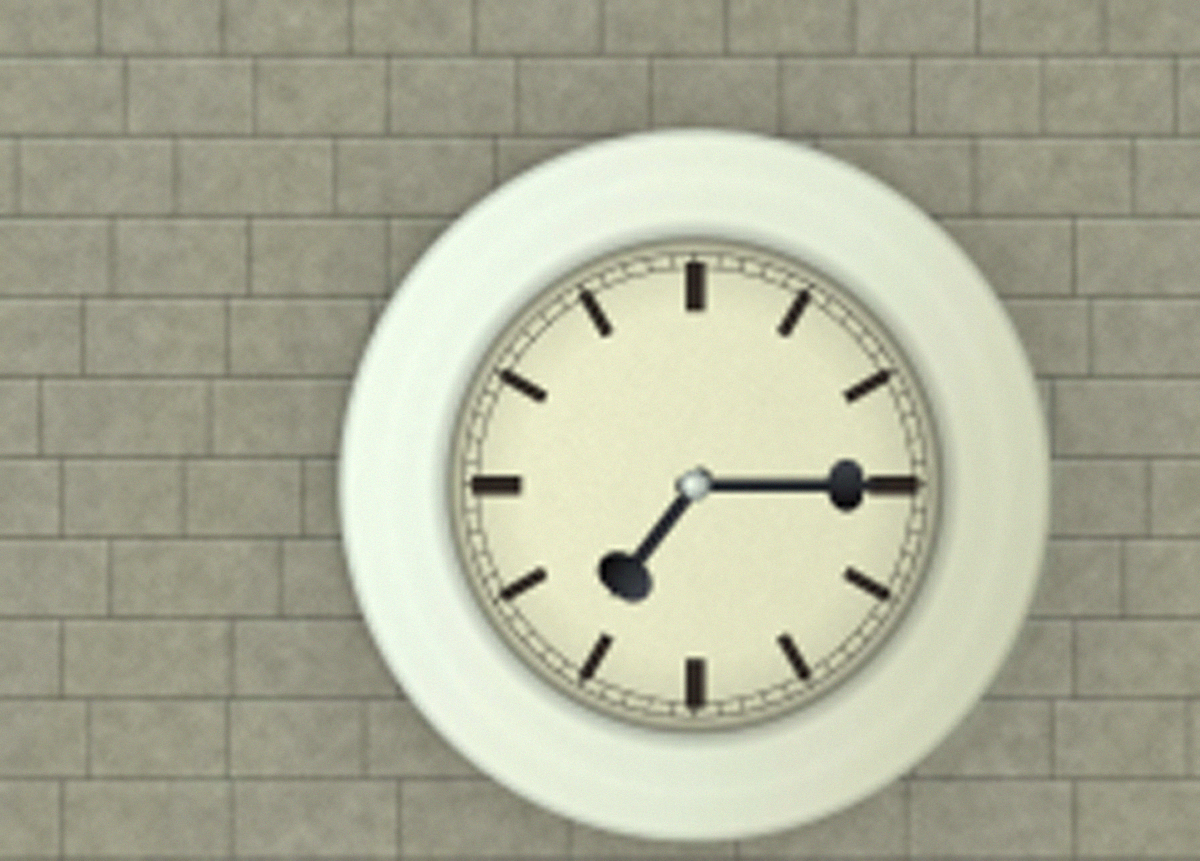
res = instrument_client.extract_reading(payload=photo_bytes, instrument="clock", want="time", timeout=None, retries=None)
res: 7:15
